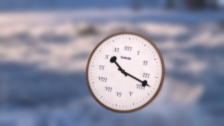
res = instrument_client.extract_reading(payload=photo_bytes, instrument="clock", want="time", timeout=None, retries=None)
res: 10:18
